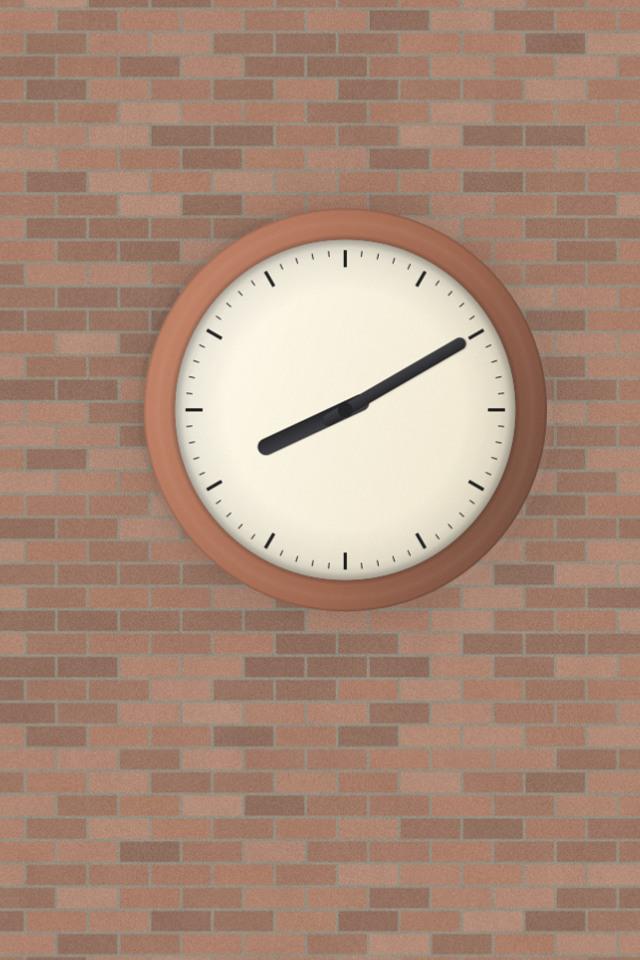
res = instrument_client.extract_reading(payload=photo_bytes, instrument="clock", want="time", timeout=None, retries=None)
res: 8:10
